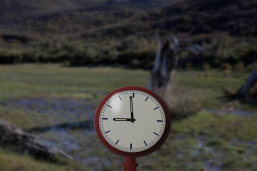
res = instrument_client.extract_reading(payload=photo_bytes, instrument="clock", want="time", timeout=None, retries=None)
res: 8:59
